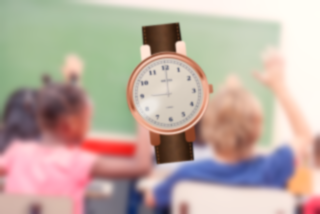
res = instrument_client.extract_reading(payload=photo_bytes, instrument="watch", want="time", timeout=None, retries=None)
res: 9:00
